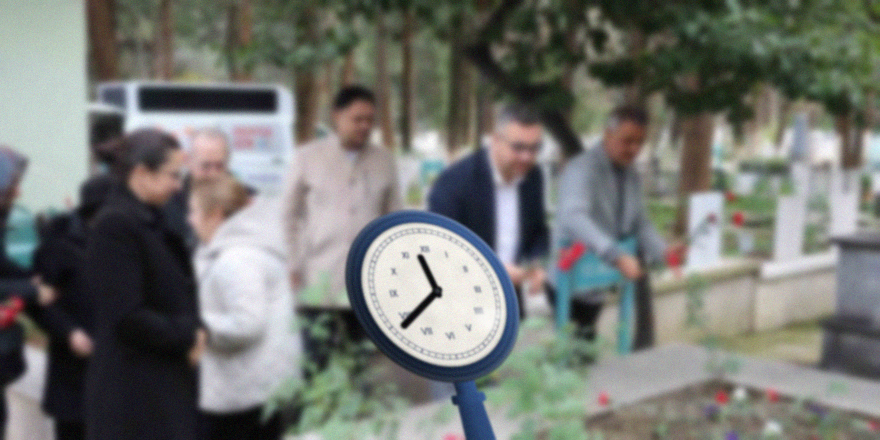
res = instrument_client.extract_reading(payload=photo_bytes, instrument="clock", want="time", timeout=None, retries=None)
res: 11:39
